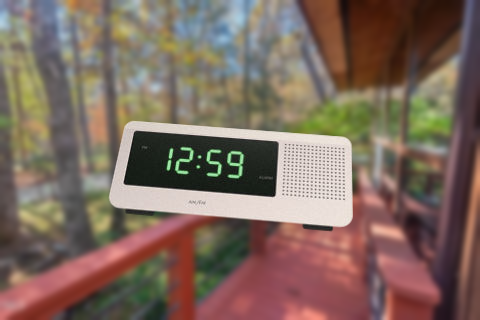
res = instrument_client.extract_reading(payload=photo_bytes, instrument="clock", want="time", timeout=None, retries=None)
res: 12:59
